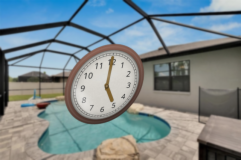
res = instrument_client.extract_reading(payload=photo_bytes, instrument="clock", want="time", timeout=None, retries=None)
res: 5:00
